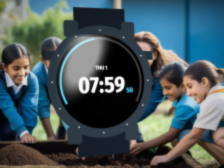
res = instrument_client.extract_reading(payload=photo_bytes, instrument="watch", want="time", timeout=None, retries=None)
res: 7:59
